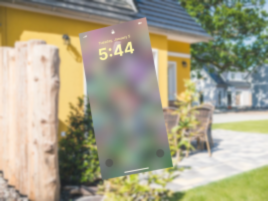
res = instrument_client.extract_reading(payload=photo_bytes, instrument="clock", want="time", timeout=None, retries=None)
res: 5:44
